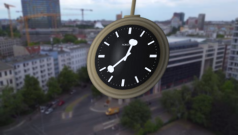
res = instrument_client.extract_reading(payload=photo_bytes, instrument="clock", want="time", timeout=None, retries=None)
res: 12:38
